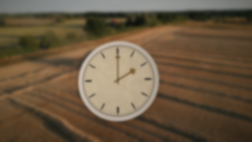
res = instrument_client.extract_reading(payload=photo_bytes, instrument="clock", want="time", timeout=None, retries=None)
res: 2:00
